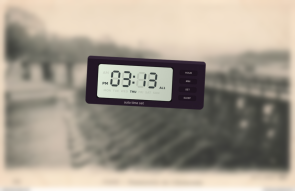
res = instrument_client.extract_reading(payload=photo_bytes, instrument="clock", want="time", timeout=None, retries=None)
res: 3:13
